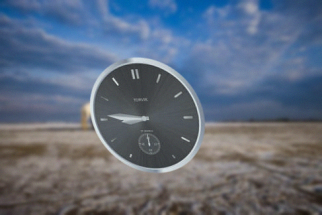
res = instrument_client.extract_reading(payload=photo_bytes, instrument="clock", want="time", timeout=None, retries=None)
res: 8:46
